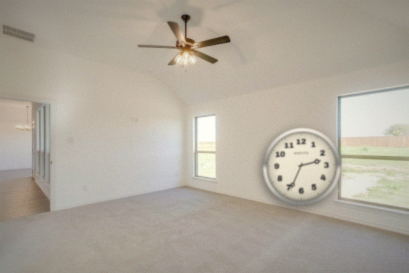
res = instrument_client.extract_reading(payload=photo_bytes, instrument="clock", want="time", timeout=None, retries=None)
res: 2:34
